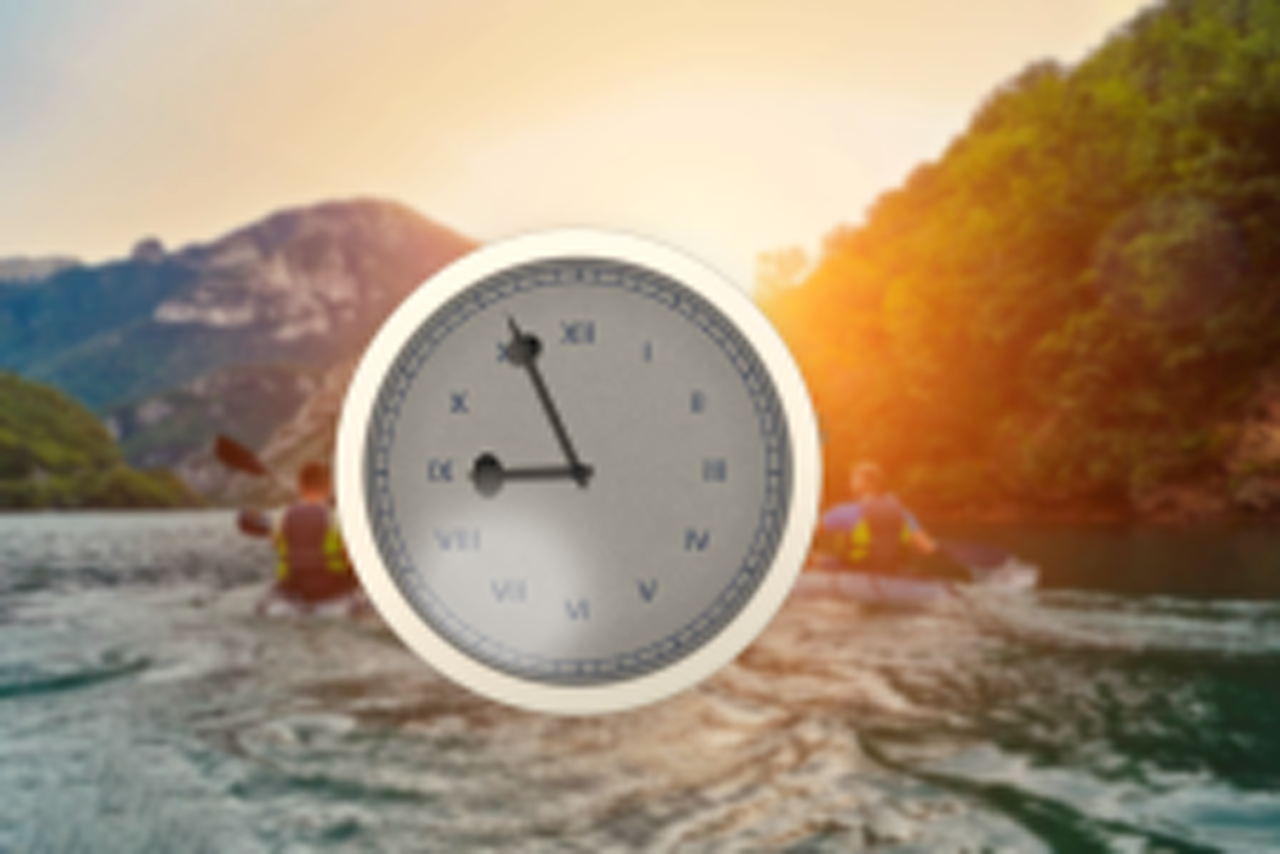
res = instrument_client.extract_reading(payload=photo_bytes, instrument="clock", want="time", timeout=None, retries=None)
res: 8:56
